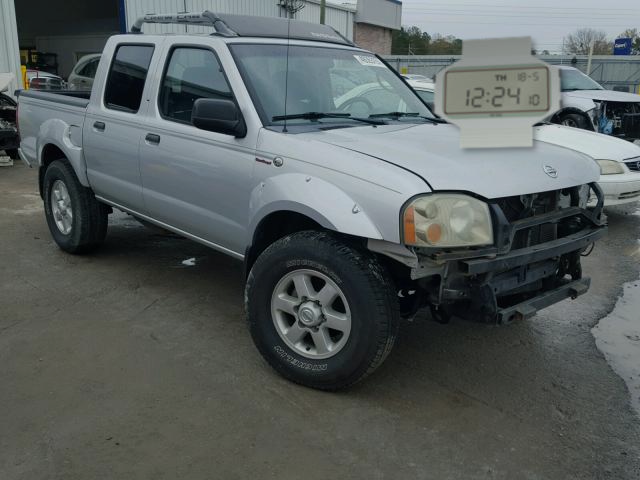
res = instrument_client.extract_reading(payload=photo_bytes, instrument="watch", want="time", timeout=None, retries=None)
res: 12:24:10
